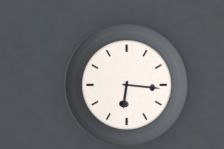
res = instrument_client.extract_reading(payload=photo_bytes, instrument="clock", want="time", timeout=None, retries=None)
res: 6:16
